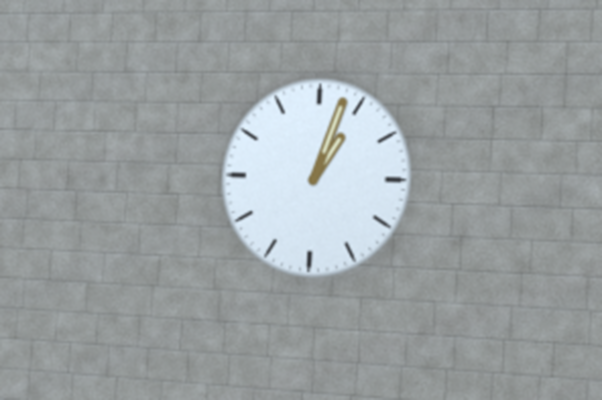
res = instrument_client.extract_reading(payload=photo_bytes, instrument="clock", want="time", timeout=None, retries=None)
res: 1:03
